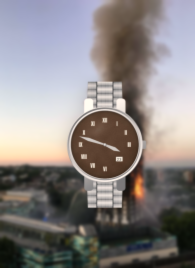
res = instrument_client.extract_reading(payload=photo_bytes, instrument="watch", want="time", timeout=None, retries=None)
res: 3:48
